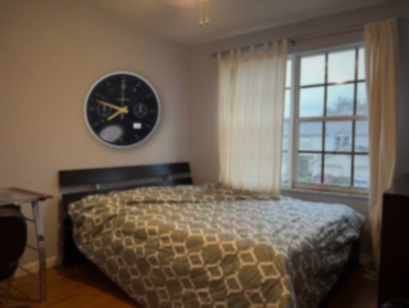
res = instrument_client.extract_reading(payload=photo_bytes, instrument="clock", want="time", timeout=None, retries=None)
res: 7:48
